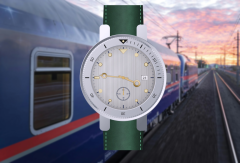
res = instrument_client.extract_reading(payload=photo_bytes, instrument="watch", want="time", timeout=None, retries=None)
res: 3:46
